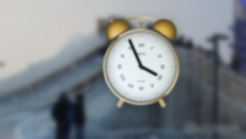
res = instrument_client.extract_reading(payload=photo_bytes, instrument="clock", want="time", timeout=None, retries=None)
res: 3:56
